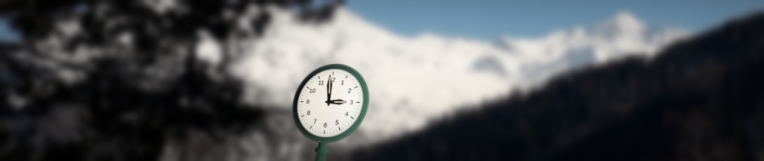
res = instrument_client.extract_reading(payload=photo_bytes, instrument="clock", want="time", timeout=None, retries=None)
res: 2:59
